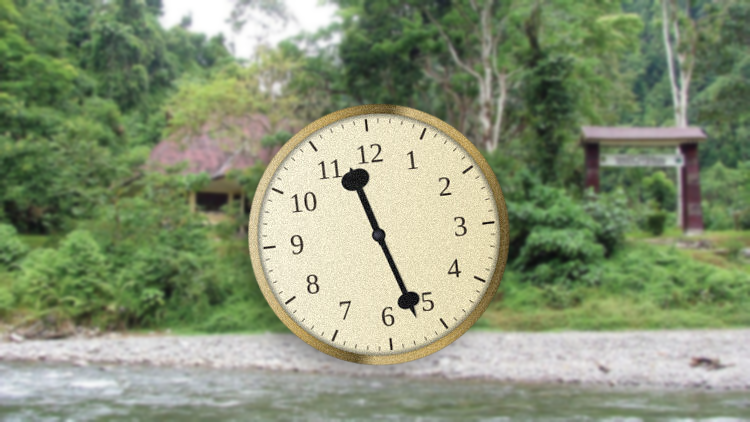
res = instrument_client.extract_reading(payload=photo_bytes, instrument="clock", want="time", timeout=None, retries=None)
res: 11:27
